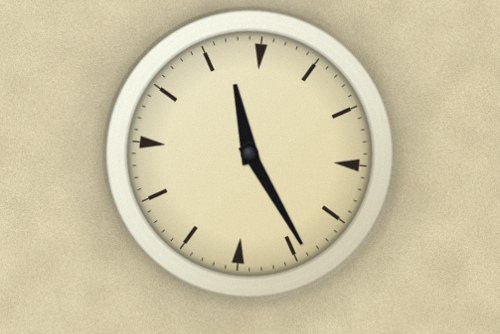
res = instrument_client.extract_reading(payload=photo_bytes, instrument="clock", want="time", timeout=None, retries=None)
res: 11:24
